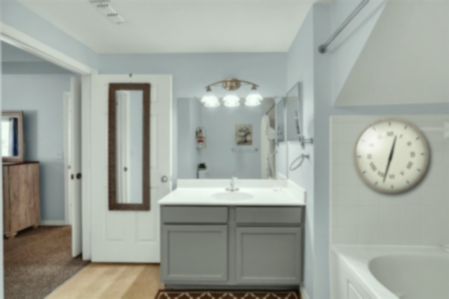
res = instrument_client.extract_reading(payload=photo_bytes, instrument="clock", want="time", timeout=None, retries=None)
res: 12:33
